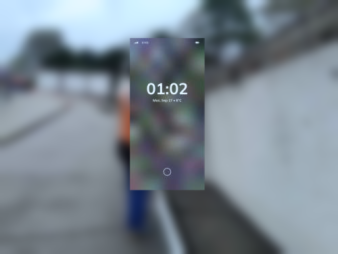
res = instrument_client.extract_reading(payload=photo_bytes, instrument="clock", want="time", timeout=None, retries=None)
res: 1:02
